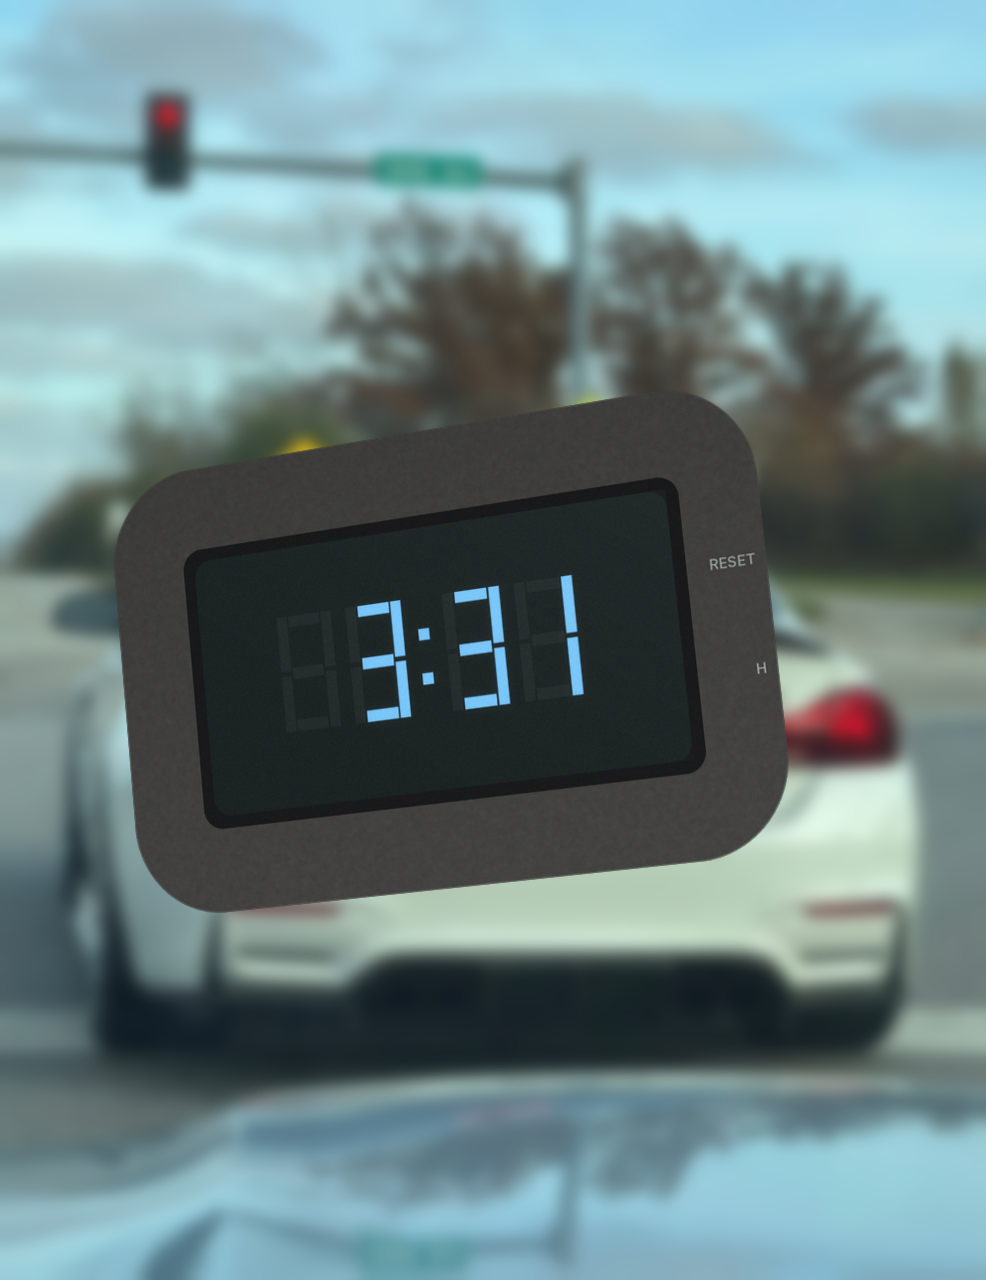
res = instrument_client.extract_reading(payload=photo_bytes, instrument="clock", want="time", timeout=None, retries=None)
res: 3:31
